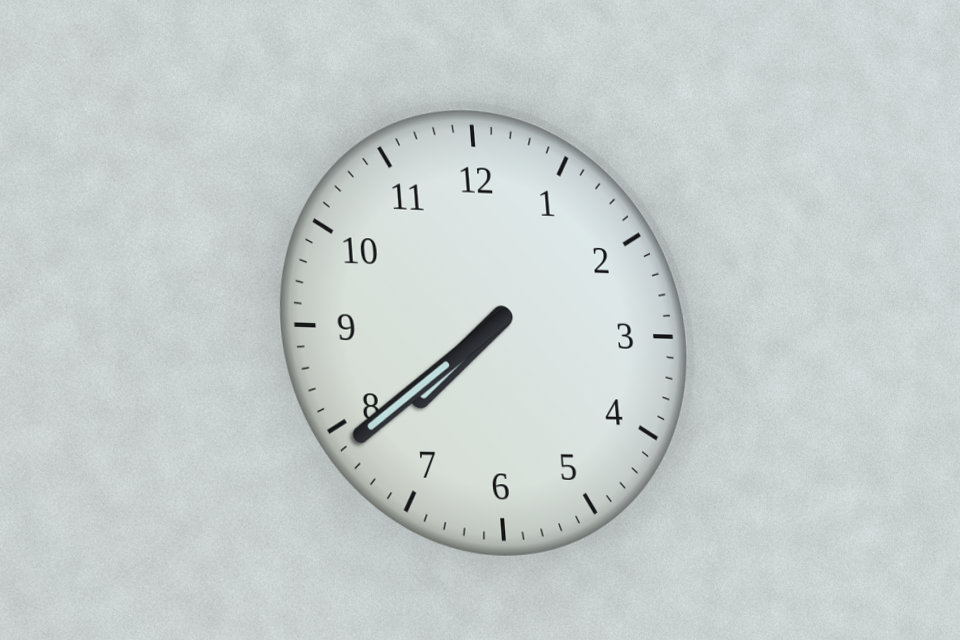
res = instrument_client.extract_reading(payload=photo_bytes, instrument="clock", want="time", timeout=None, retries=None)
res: 7:39
